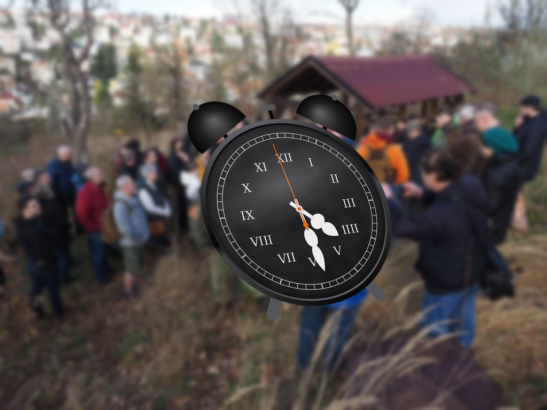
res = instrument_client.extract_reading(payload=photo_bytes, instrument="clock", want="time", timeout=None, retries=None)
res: 4:28:59
